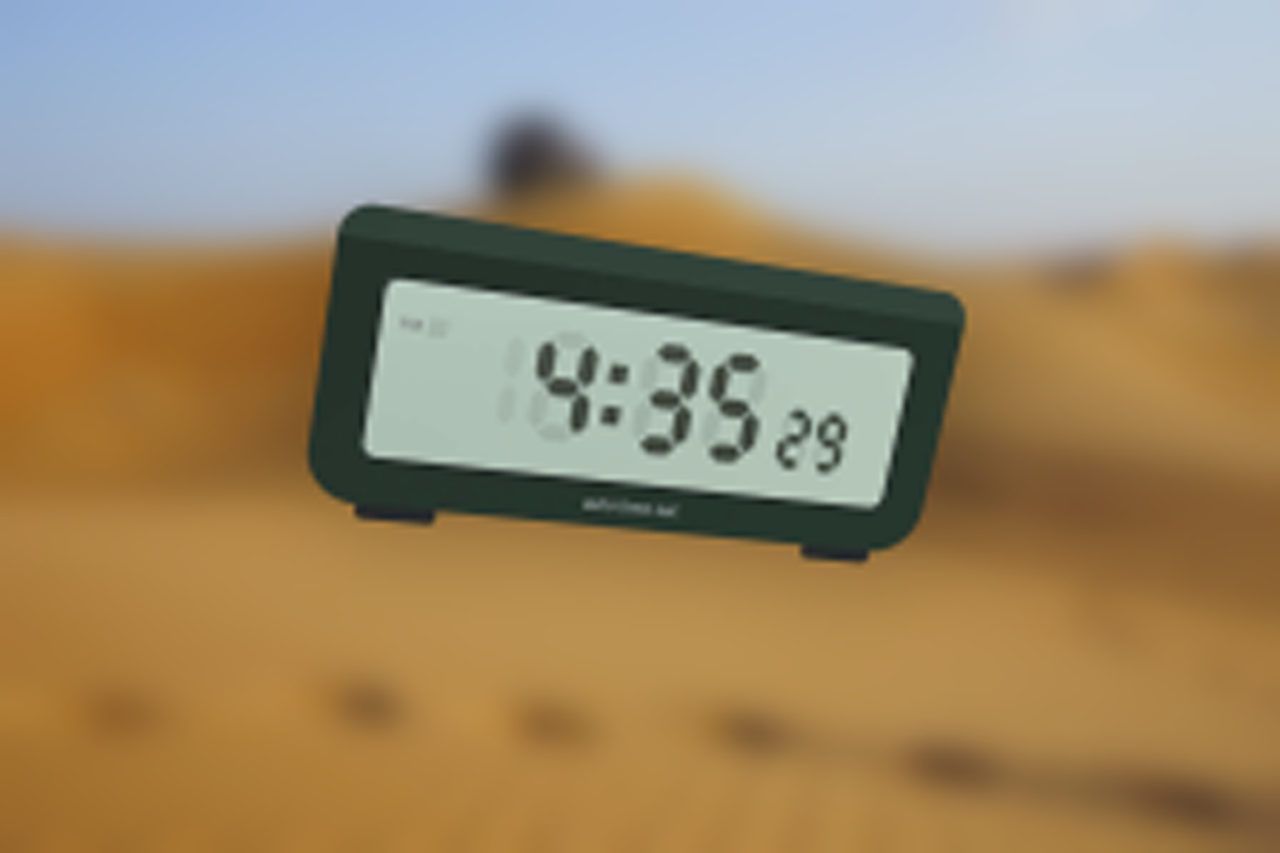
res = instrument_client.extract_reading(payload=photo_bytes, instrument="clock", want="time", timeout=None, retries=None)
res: 4:35:29
